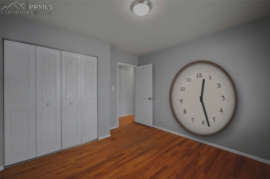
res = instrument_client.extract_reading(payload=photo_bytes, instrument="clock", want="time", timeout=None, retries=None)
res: 12:28
